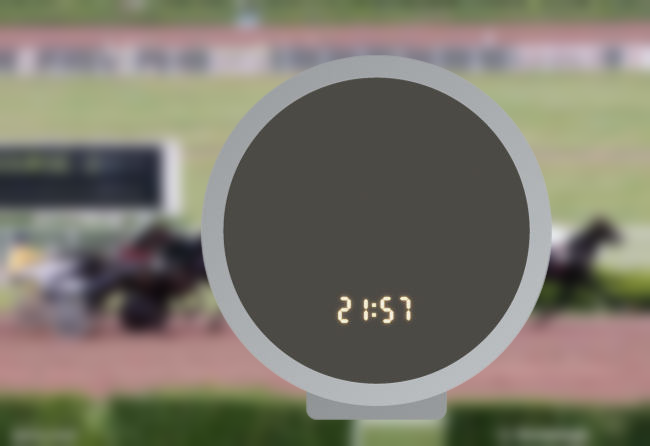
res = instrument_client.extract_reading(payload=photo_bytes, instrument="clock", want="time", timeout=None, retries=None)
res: 21:57
